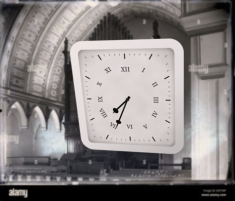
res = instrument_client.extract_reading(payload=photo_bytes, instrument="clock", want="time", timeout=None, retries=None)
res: 7:34
